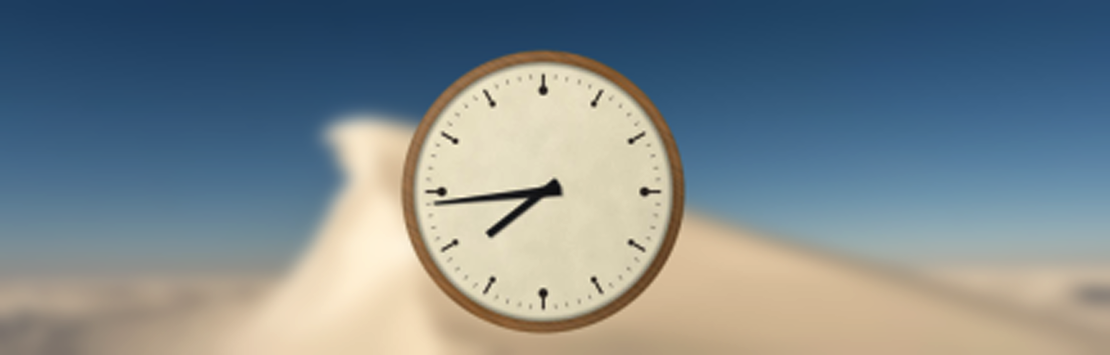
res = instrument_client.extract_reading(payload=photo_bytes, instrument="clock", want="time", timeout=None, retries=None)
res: 7:44
